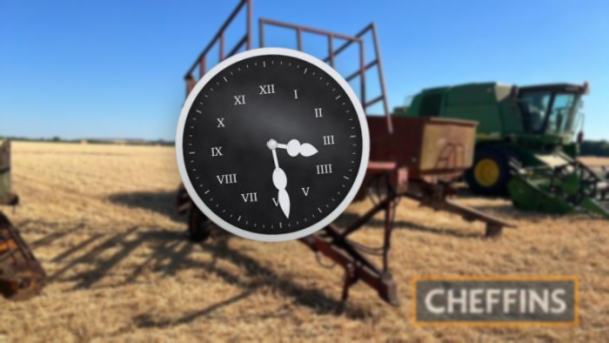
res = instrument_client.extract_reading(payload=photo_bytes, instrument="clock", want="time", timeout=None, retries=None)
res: 3:29
